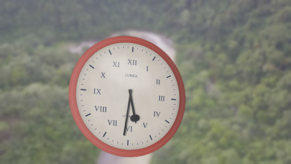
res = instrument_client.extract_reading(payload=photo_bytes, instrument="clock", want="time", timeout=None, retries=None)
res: 5:31
